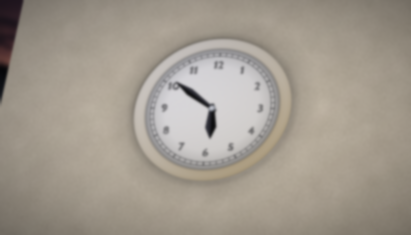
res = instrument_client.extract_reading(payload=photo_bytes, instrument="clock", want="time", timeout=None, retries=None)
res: 5:51
